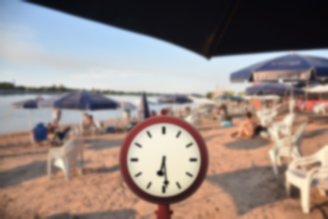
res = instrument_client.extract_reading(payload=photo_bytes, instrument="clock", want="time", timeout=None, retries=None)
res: 6:29
